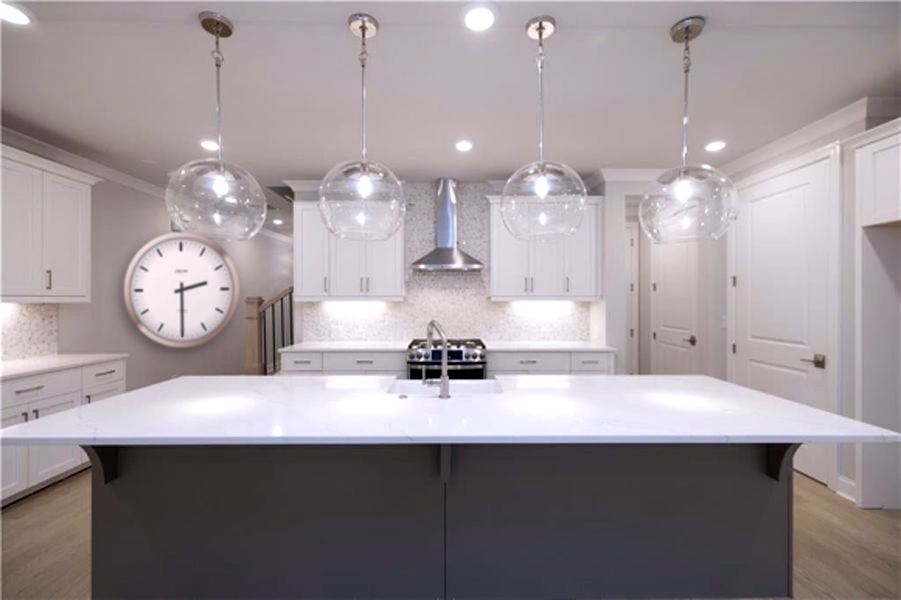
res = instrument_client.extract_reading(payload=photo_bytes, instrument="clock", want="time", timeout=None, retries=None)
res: 2:30
